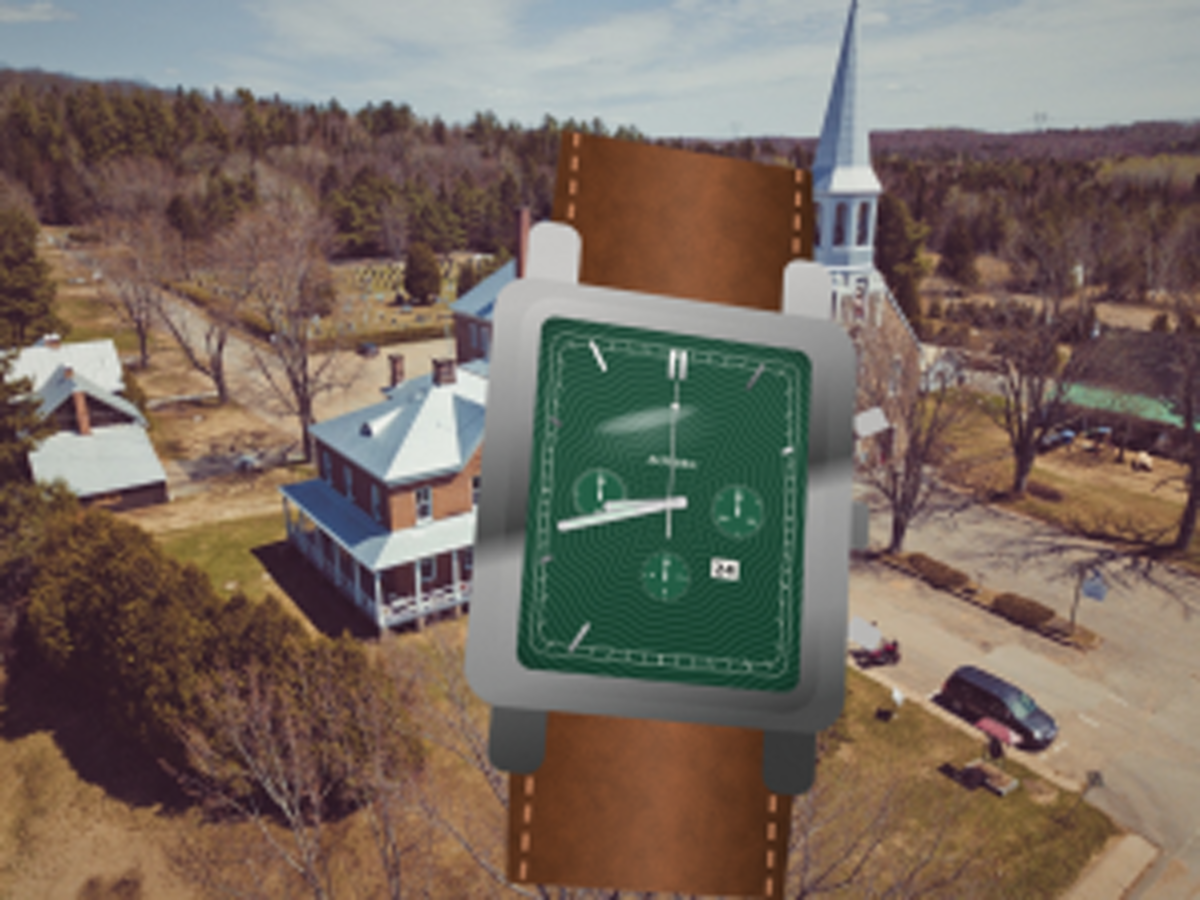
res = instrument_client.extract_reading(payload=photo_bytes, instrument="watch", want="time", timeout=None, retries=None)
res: 8:42
